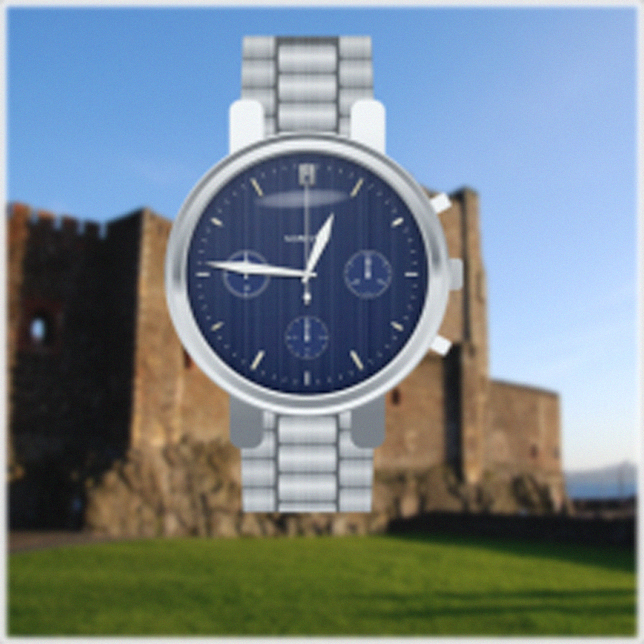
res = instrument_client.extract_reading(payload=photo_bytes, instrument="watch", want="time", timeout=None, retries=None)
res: 12:46
